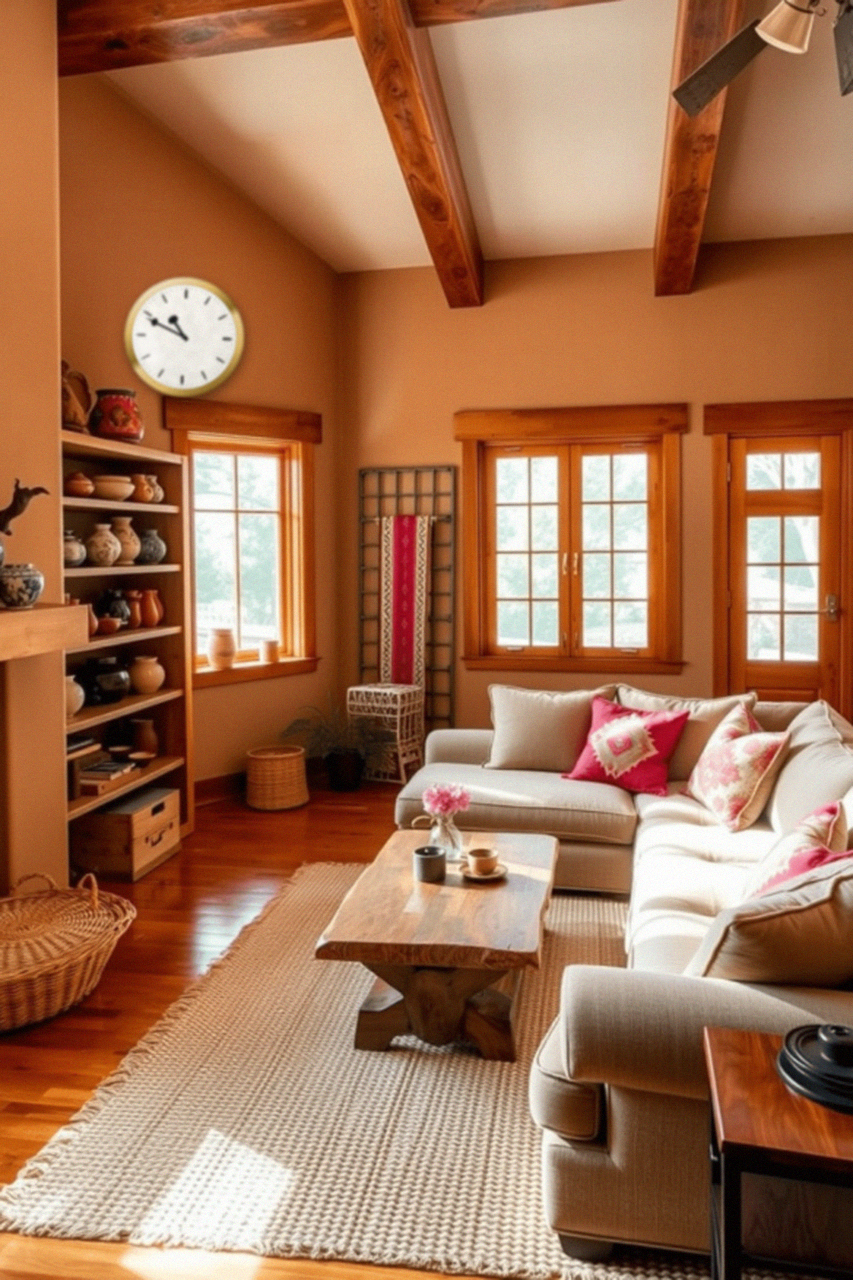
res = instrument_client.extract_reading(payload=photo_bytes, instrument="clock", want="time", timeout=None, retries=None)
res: 10:49
